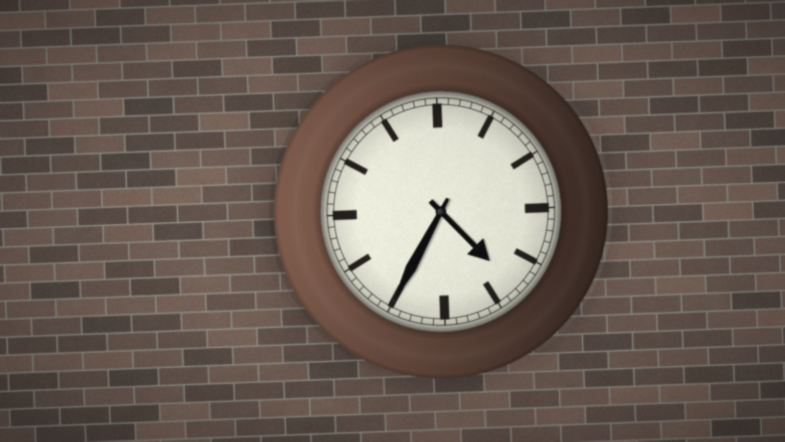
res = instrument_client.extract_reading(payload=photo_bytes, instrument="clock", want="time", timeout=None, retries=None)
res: 4:35
